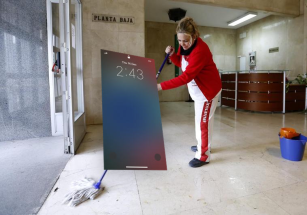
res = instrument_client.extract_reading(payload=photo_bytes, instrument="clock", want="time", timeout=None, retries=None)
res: 2:43
